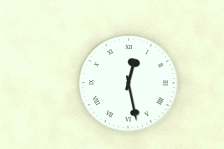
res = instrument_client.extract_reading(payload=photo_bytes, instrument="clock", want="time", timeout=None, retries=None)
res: 12:28
